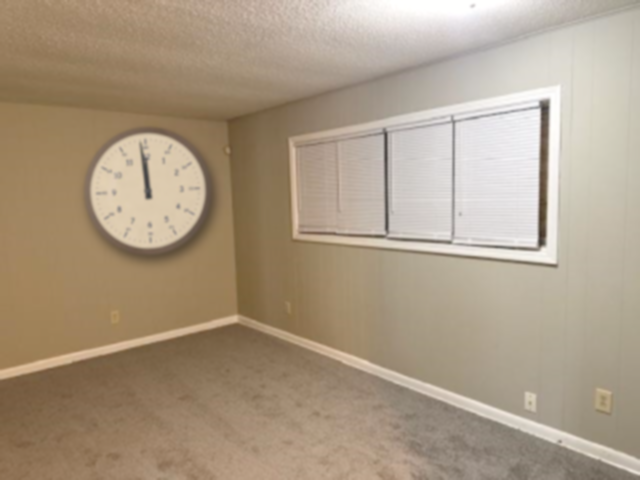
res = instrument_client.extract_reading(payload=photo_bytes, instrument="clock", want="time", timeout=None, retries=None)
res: 11:59
